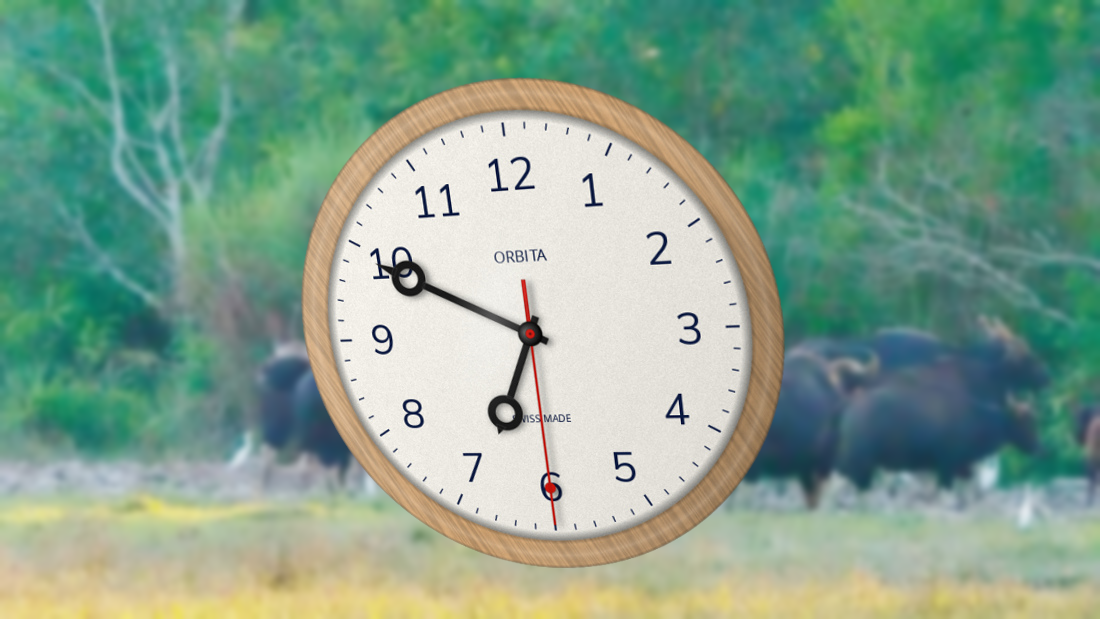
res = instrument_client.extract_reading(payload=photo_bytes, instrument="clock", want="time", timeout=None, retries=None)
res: 6:49:30
